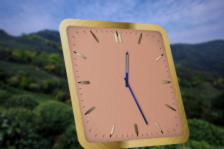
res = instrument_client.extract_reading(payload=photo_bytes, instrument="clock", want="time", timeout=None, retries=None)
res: 12:27
